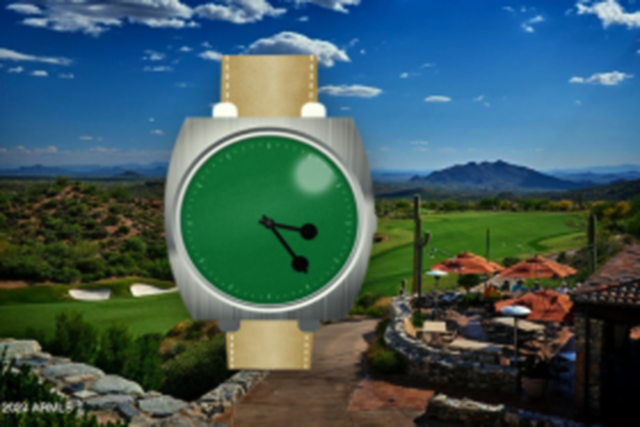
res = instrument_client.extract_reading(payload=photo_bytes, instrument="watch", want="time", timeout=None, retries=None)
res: 3:24
